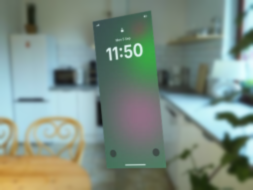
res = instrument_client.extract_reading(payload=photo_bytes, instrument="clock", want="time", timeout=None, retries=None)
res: 11:50
